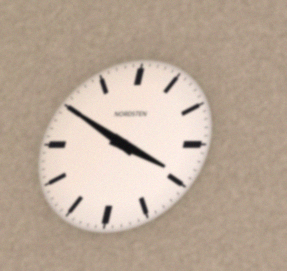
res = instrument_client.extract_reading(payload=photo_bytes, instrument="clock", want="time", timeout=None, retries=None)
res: 3:50
